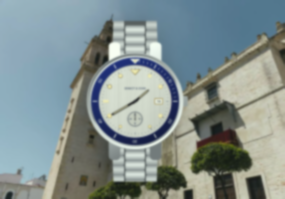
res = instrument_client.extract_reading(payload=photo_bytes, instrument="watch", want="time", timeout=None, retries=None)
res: 1:40
